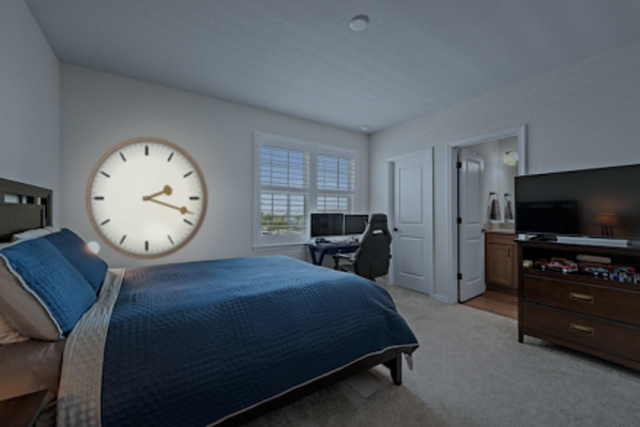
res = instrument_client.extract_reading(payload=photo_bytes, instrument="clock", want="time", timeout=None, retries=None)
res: 2:18
